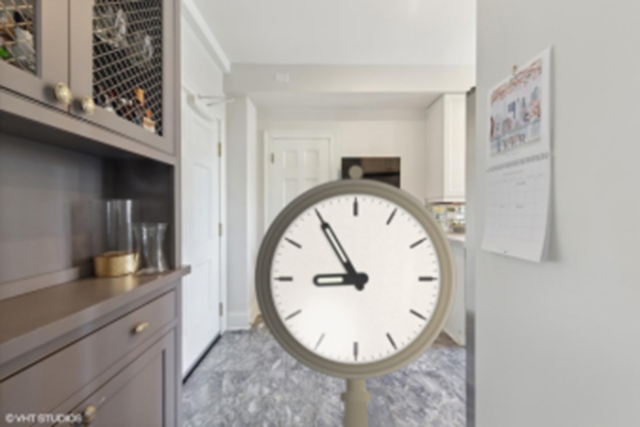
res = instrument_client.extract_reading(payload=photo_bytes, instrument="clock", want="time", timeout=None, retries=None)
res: 8:55
